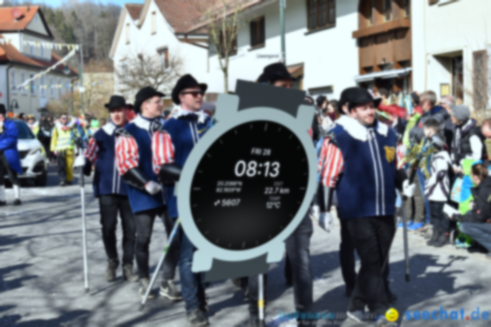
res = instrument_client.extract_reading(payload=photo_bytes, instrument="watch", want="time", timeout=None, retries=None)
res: 8:13
